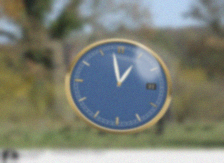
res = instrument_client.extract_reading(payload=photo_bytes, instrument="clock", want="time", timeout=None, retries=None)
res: 12:58
